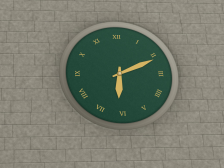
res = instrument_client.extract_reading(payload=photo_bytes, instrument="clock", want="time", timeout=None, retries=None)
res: 6:11
